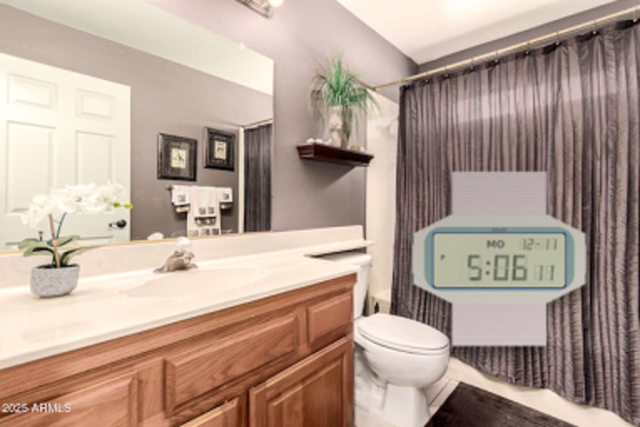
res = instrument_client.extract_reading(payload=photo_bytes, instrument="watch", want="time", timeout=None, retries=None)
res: 5:06:11
